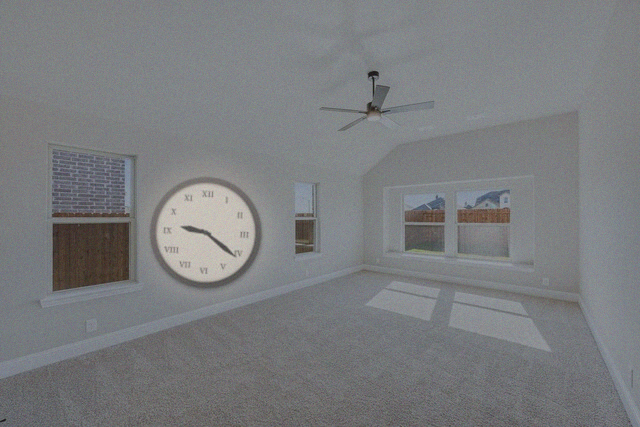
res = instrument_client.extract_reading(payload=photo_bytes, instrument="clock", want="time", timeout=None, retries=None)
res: 9:21
